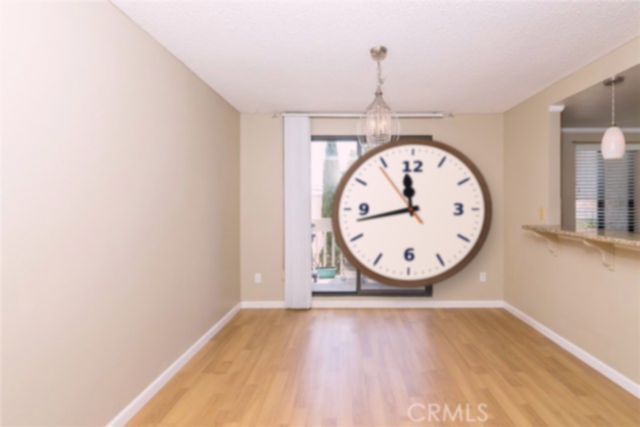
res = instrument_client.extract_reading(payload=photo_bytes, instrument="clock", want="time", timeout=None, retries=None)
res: 11:42:54
